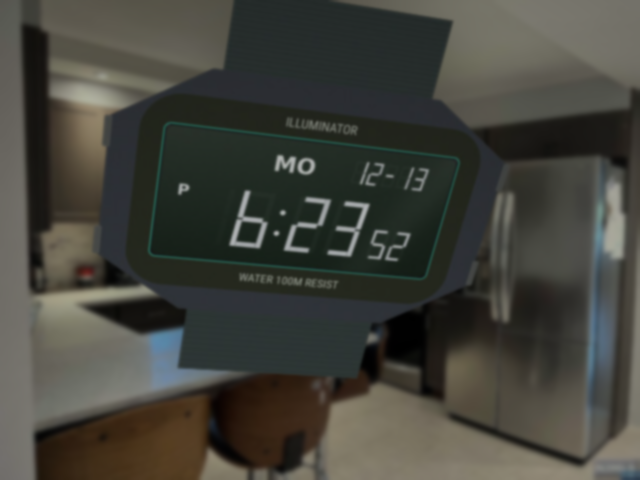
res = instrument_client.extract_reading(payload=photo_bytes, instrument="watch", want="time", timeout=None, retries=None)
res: 6:23:52
